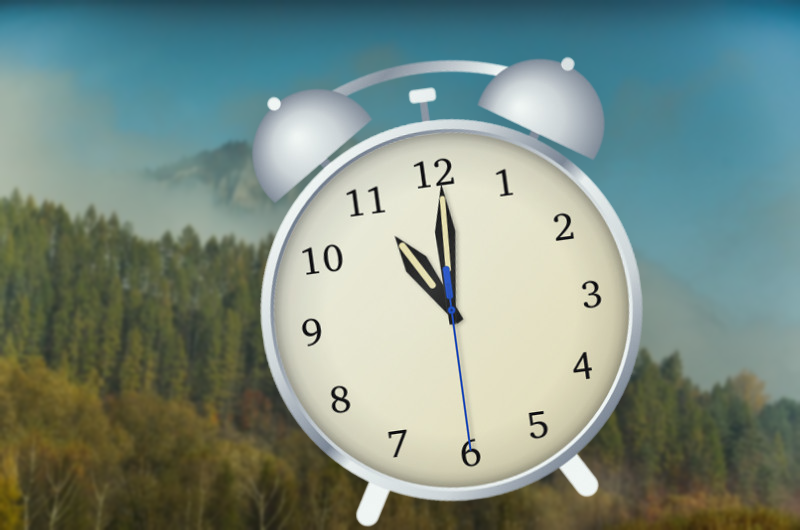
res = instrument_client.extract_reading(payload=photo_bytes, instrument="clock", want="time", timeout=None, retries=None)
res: 11:00:30
